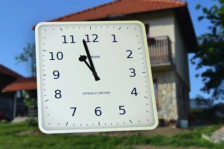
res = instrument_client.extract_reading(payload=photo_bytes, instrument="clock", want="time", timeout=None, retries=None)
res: 10:58
